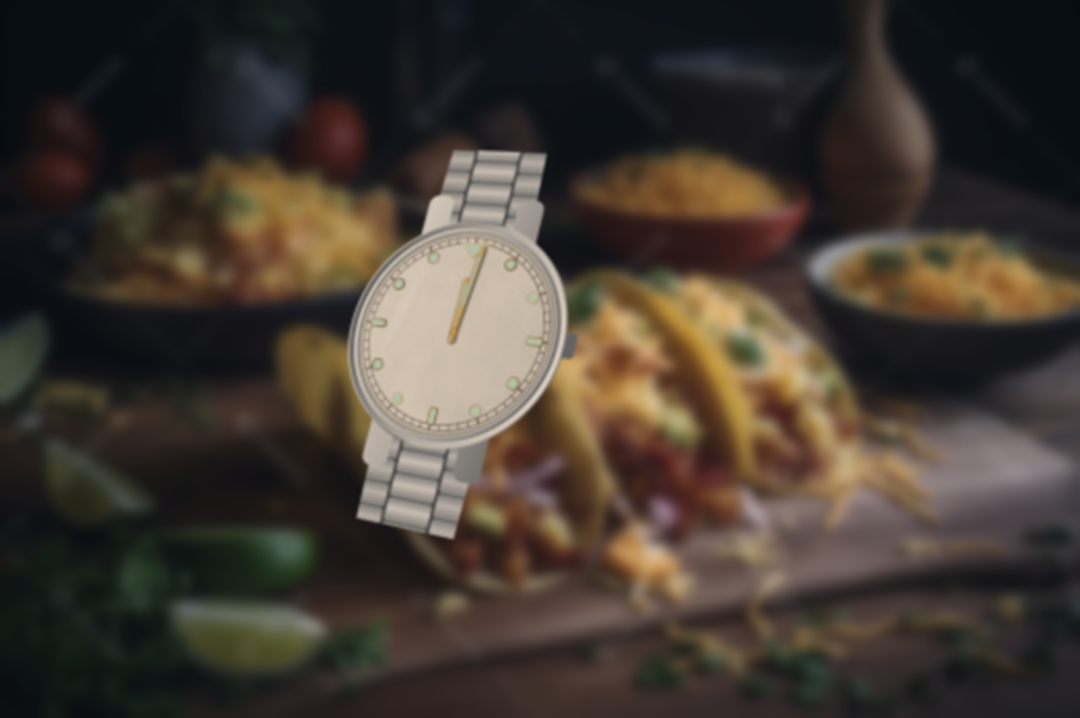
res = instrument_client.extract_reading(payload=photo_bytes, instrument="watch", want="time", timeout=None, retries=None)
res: 12:01
